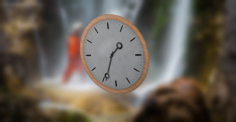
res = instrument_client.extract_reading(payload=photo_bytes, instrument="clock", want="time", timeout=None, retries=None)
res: 1:34
